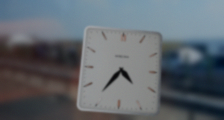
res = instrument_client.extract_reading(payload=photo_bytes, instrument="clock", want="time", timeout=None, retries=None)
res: 4:36
